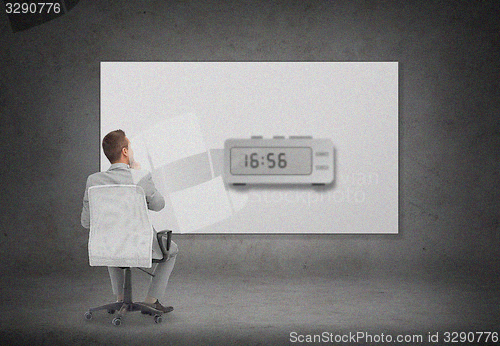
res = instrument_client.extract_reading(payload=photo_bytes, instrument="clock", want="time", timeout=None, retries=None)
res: 16:56
